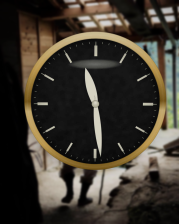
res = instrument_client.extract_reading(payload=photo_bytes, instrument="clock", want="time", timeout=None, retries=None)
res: 11:29
